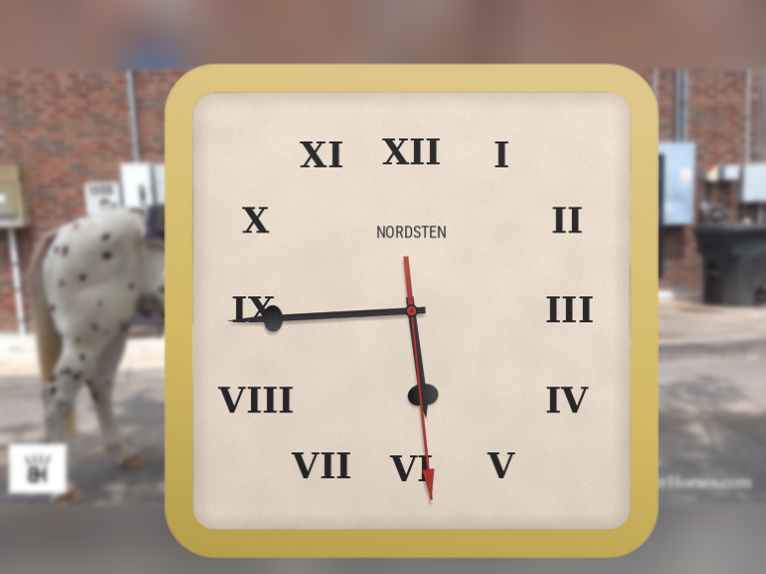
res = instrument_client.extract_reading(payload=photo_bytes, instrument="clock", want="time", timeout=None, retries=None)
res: 5:44:29
